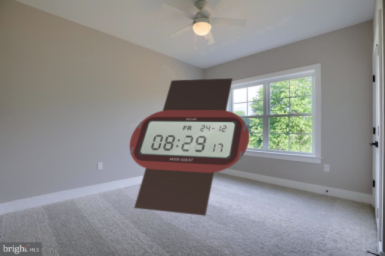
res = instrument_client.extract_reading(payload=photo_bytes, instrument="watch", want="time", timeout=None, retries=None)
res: 8:29:17
